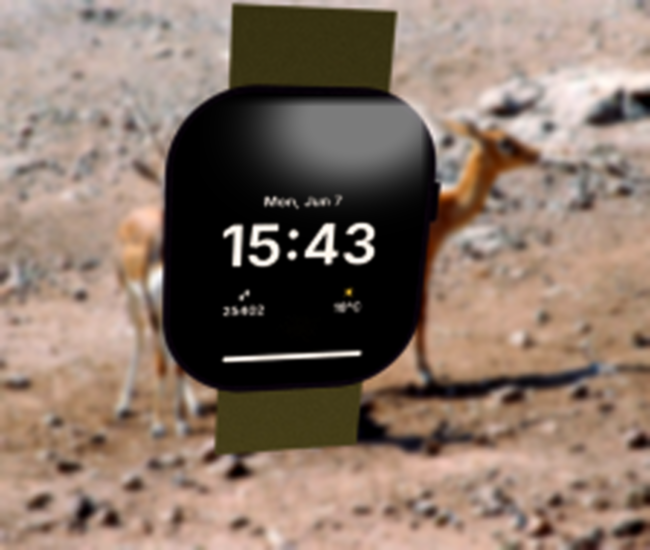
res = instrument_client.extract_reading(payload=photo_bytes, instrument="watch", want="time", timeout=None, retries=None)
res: 15:43
